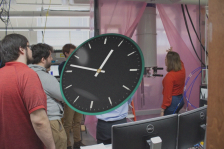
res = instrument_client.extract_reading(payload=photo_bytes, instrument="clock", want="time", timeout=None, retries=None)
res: 12:47
